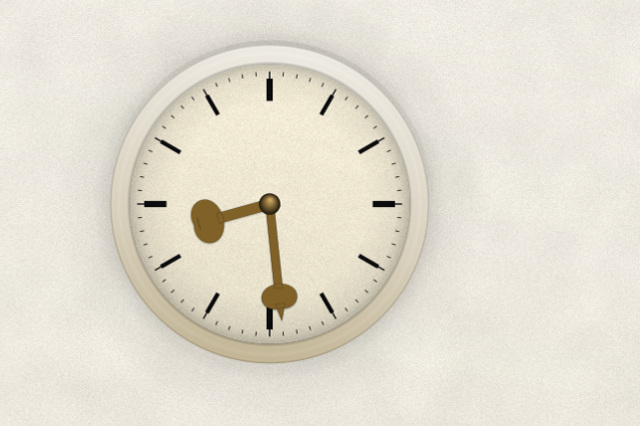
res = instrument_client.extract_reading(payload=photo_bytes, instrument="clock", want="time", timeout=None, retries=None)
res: 8:29
